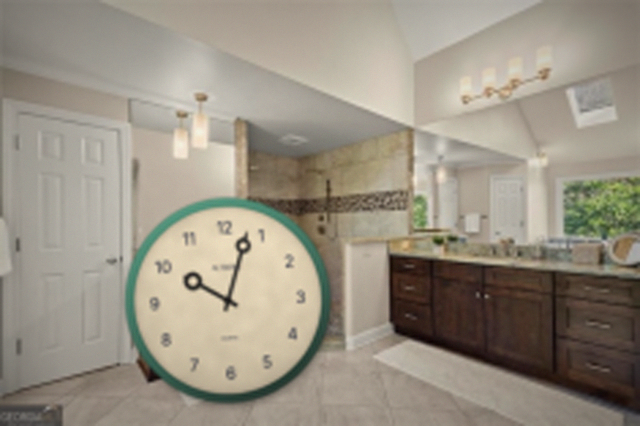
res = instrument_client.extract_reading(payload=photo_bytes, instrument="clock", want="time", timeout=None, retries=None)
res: 10:03
